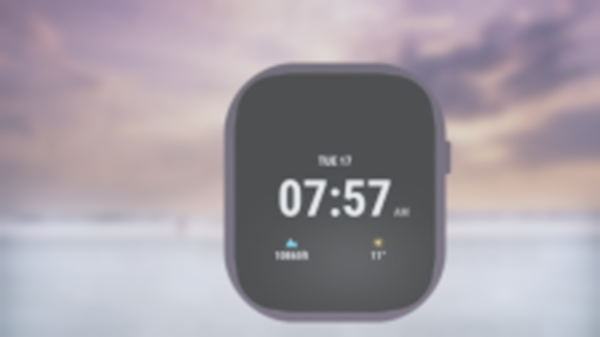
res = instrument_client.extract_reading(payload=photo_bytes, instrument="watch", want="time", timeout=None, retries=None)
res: 7:57
